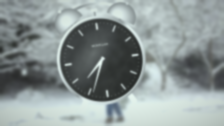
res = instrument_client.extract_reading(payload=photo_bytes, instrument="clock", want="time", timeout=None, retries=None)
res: 7:34
